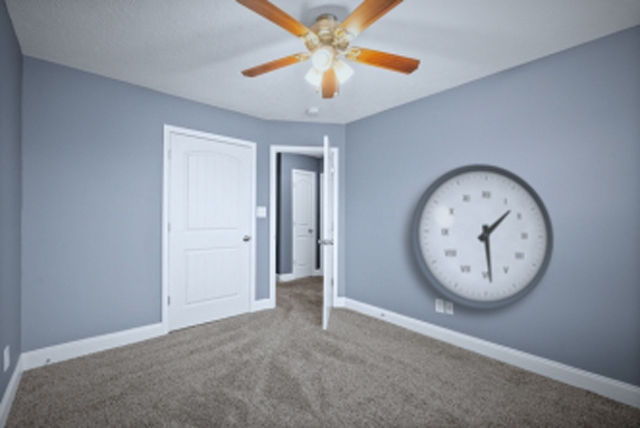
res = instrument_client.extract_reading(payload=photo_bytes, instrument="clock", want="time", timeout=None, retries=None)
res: 1:29
